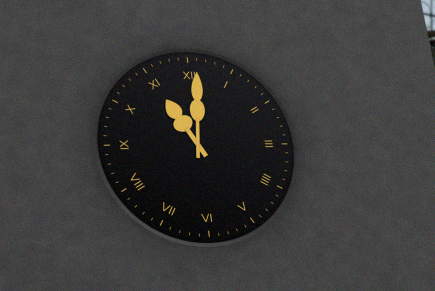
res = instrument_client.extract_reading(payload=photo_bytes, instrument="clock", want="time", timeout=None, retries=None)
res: 11:01
